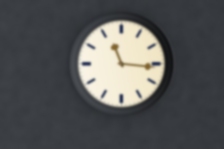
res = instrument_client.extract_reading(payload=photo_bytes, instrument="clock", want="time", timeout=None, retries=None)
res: 11:16
